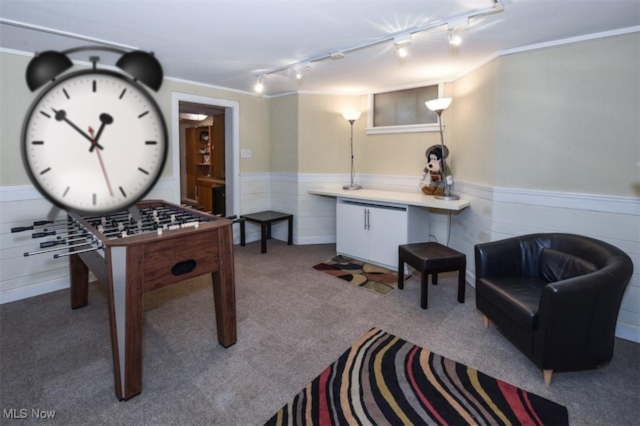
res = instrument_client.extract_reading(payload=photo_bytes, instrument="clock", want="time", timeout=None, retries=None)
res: 12:51:27
